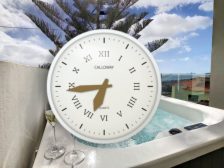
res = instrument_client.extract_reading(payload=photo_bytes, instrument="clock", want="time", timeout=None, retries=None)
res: 6:44
